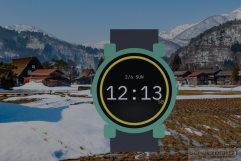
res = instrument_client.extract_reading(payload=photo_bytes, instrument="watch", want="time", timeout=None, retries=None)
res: 12:13
